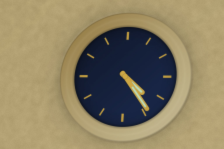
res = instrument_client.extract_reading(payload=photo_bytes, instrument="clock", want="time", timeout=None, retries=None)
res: 4:24
